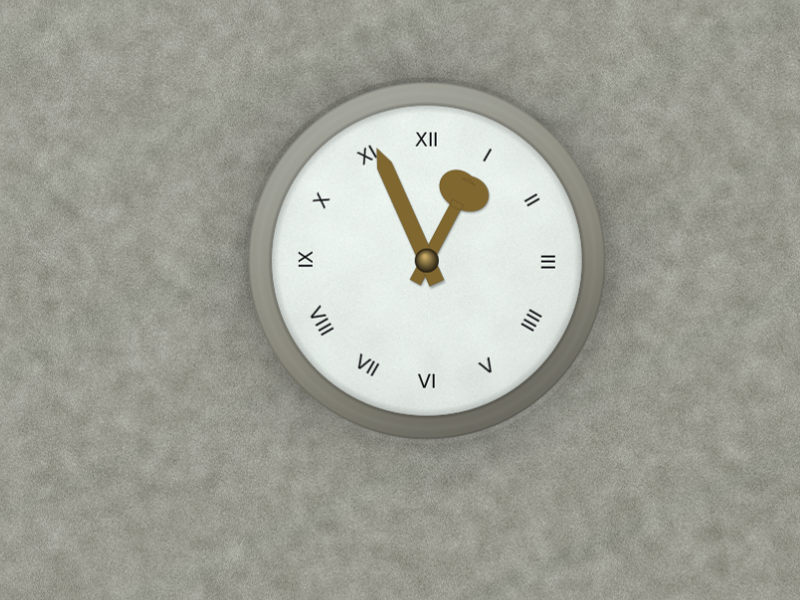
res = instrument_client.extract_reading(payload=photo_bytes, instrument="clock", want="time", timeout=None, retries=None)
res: 12:56
